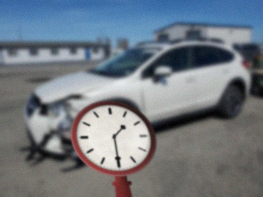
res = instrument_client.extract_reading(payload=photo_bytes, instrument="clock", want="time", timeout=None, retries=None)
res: 1:30
